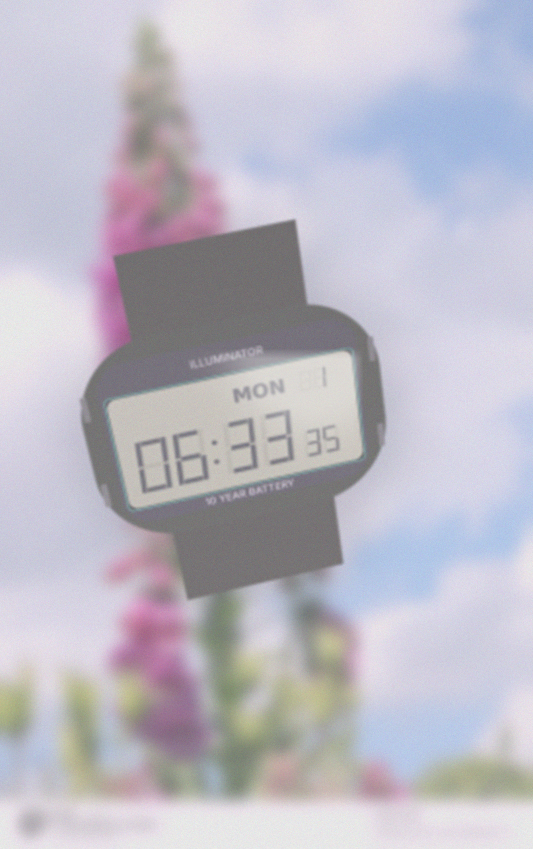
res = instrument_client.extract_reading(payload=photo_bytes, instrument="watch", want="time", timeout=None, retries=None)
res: 6:33:35
